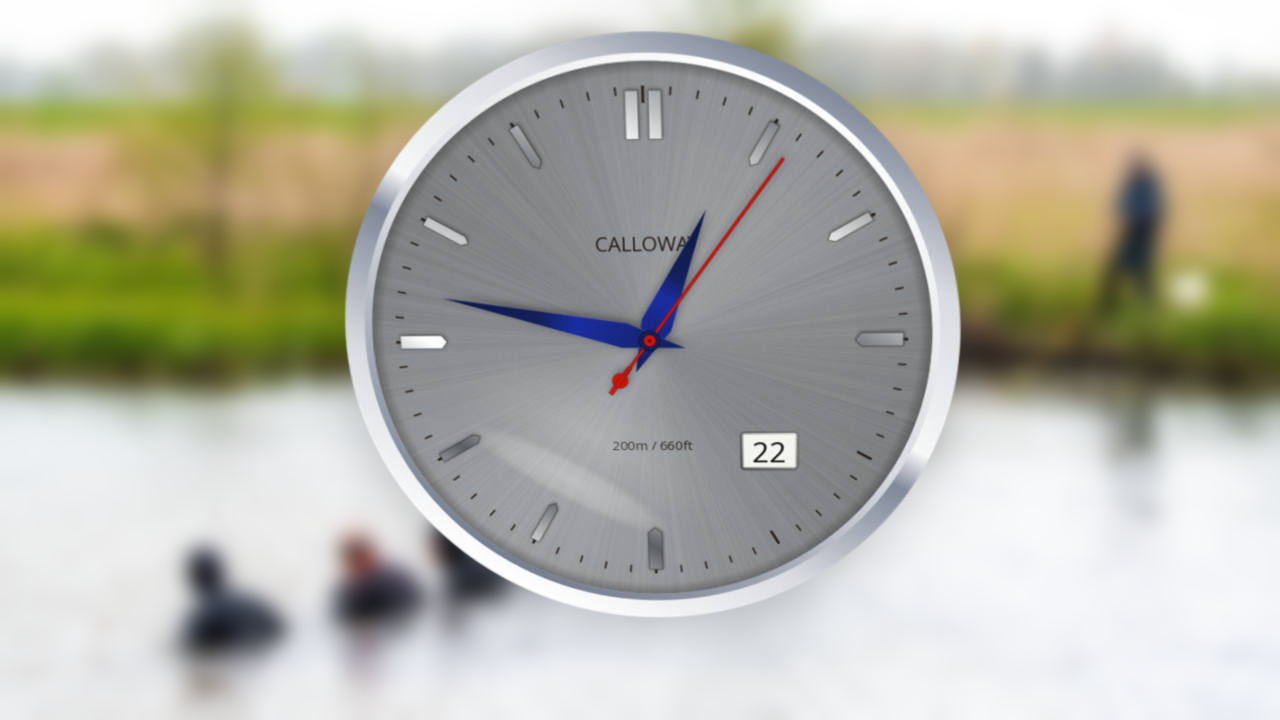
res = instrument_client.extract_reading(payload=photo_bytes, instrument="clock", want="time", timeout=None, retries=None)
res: 12:47:06
